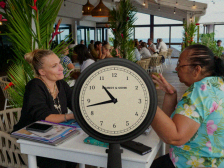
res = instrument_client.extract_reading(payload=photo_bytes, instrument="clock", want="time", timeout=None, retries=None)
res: 10:43
